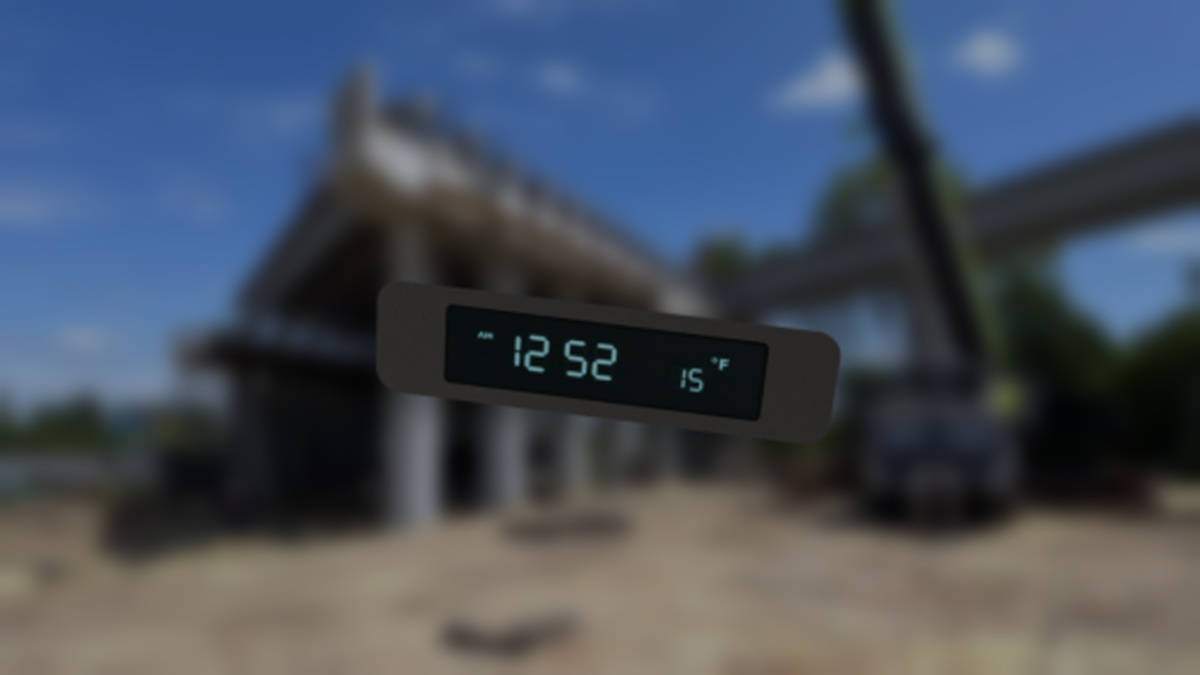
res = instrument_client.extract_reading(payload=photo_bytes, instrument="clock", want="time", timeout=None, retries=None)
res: 12:52
